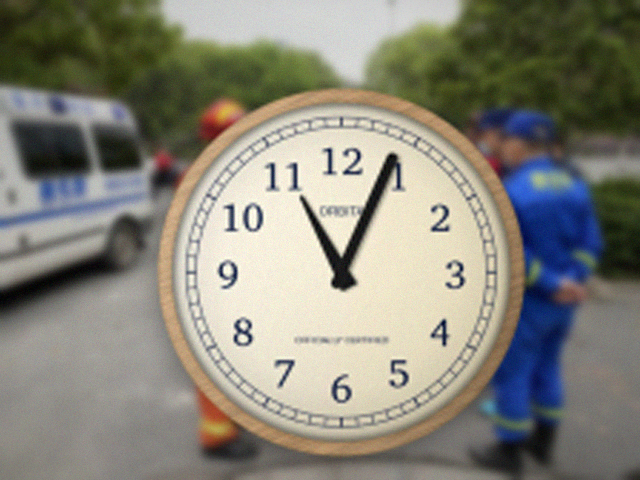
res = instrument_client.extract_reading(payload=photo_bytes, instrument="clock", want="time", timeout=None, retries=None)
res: 11:04
